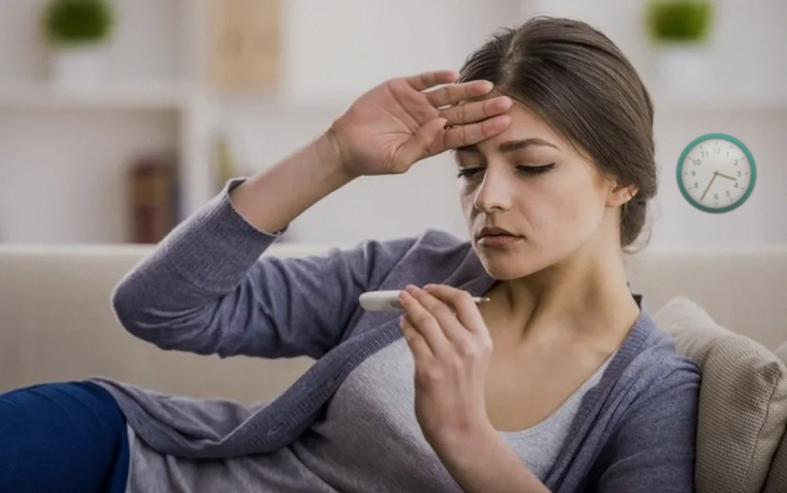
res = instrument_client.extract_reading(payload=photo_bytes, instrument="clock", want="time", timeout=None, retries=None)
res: 3:35
